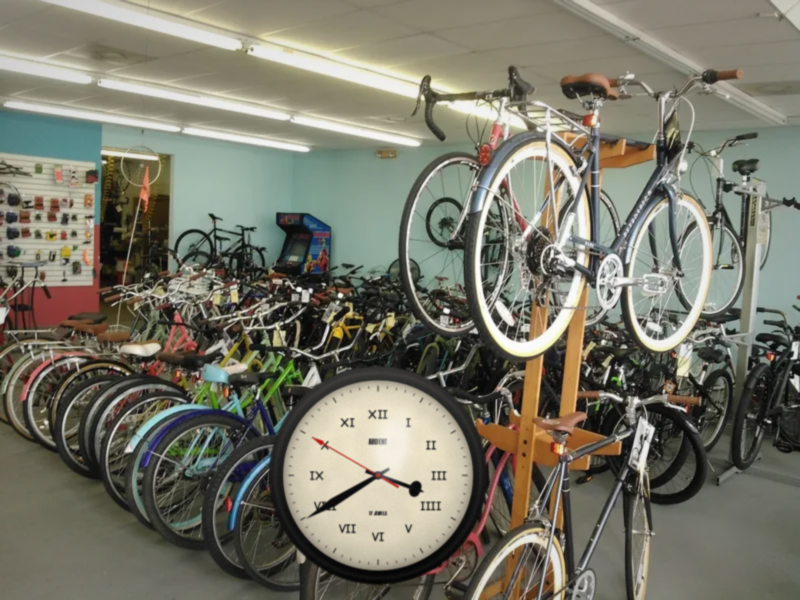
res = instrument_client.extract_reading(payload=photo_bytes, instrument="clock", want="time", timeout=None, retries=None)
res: 3:39:50
